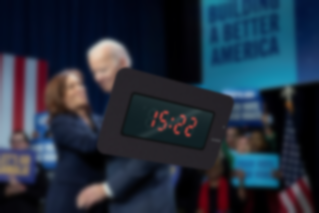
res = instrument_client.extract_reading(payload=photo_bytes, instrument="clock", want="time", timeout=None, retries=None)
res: 15:22
